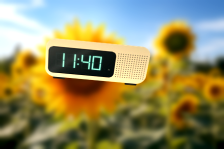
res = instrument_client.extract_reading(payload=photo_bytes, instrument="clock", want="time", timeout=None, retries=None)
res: 11:40
